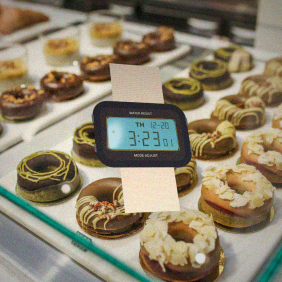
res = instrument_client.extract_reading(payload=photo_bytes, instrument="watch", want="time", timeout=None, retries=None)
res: 3:23:01
